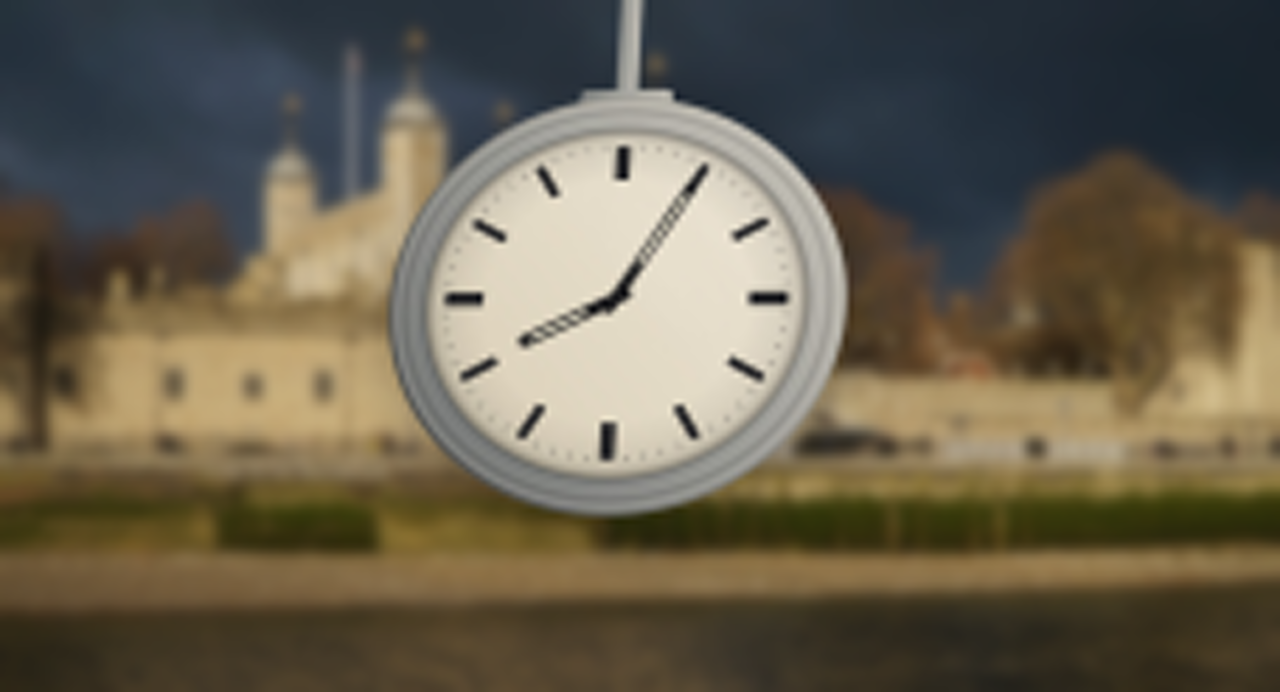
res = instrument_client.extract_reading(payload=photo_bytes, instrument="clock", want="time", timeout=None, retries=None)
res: 8:05
